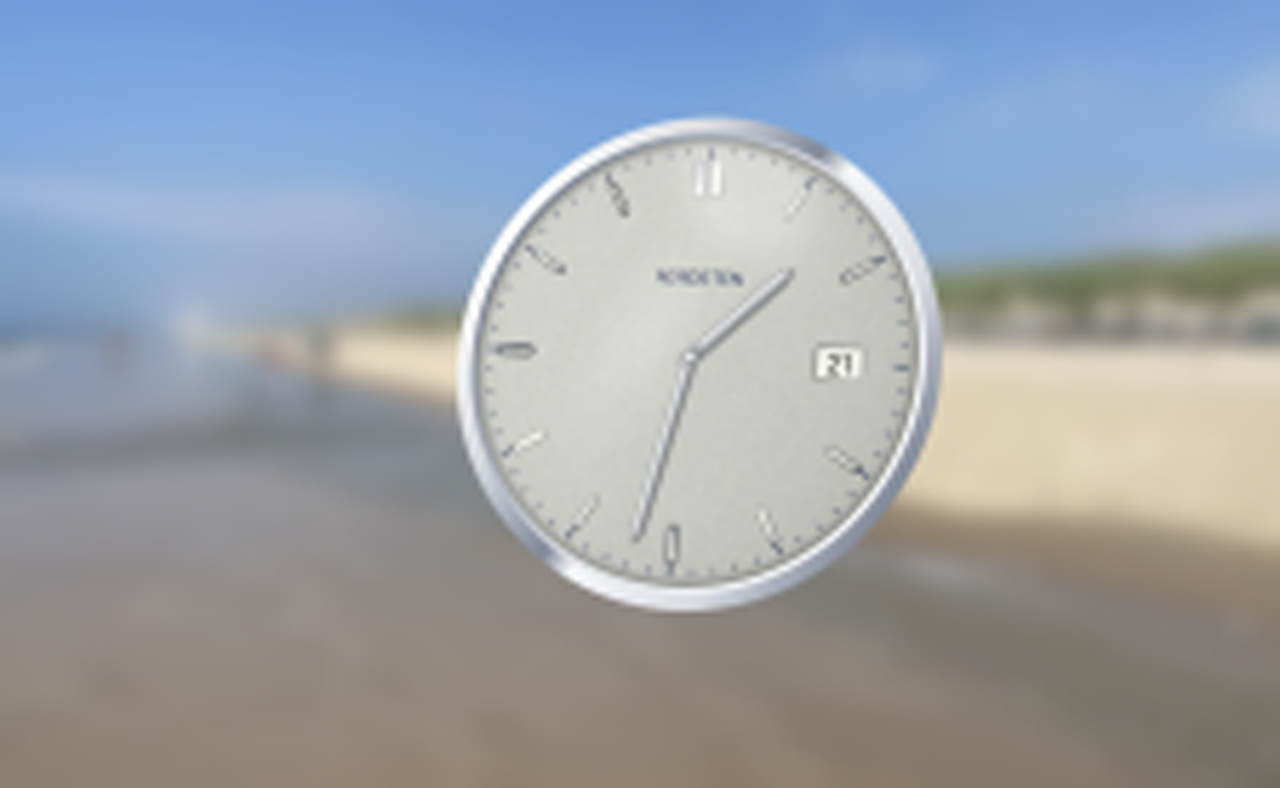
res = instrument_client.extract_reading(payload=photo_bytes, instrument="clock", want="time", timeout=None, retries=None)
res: 1:32
